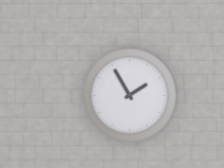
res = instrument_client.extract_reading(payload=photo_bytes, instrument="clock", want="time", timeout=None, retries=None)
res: 1:55
